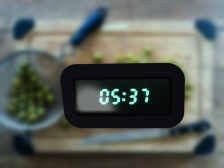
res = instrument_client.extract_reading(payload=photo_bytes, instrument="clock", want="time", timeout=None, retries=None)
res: 5:37
